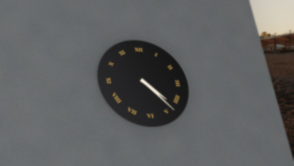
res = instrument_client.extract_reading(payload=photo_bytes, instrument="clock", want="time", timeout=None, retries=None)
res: 4:23
